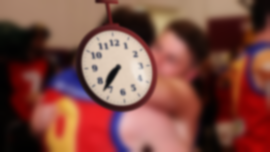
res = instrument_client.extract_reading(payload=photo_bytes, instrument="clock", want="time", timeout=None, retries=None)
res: 7:37
